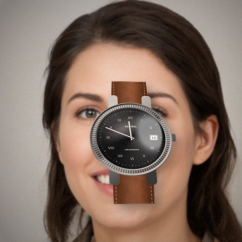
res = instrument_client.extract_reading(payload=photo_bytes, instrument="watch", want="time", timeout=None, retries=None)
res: 11:49
